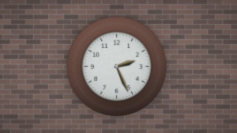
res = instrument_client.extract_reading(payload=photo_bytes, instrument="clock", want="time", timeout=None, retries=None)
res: 2:26
